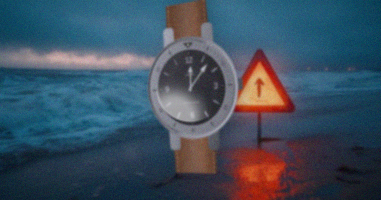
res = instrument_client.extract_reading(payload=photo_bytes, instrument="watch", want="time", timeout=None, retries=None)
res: 12:07
